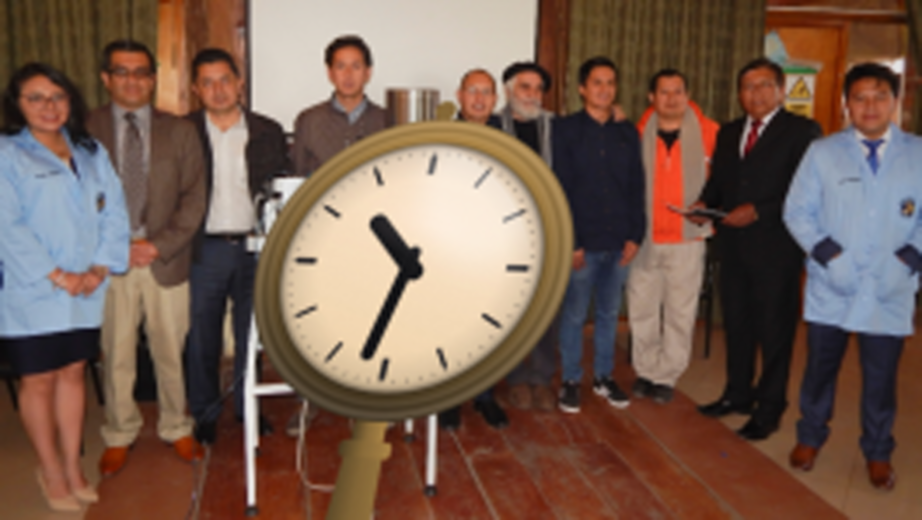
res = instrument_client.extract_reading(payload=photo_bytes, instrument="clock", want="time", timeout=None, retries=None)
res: 10:32
